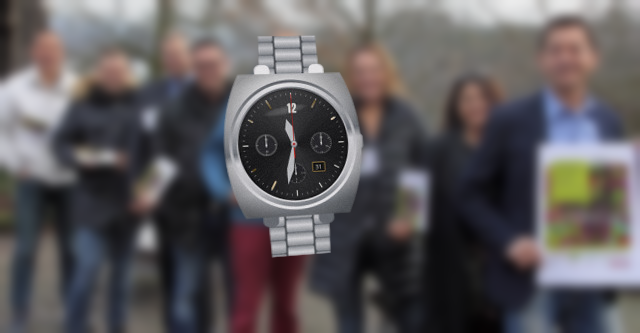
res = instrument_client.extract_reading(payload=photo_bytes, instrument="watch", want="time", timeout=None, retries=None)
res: 11:32
